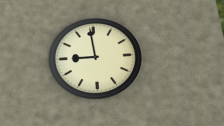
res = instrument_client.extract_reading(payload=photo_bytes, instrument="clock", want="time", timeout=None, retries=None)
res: 8:59
